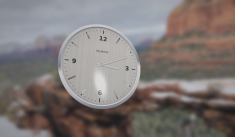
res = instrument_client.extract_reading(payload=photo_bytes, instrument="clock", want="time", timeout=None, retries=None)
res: 3:11
